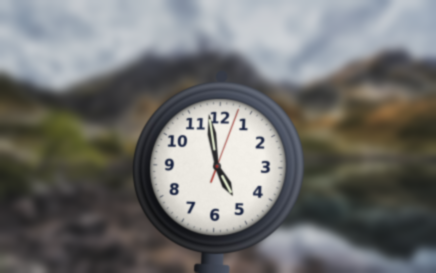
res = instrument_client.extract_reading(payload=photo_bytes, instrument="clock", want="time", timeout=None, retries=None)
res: 4:58:03
